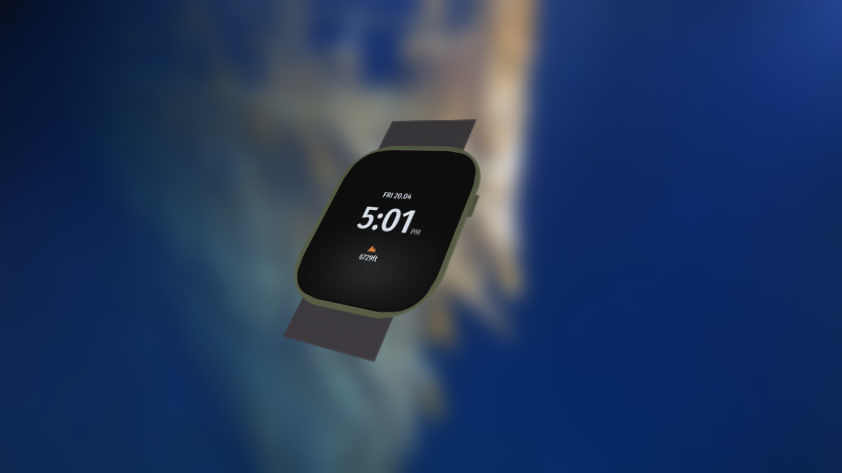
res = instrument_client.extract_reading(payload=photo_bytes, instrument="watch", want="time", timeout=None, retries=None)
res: 5:01
